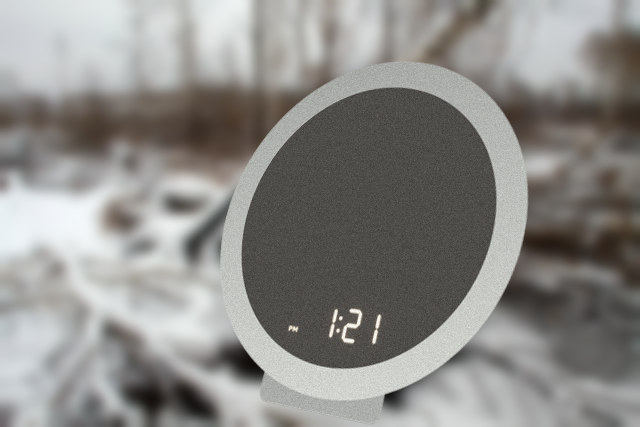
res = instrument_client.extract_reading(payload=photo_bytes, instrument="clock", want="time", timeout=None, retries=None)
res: 1:21
